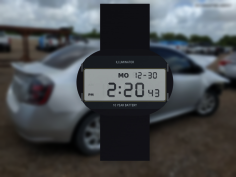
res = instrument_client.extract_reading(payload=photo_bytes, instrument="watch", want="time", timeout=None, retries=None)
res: 2:20:43
